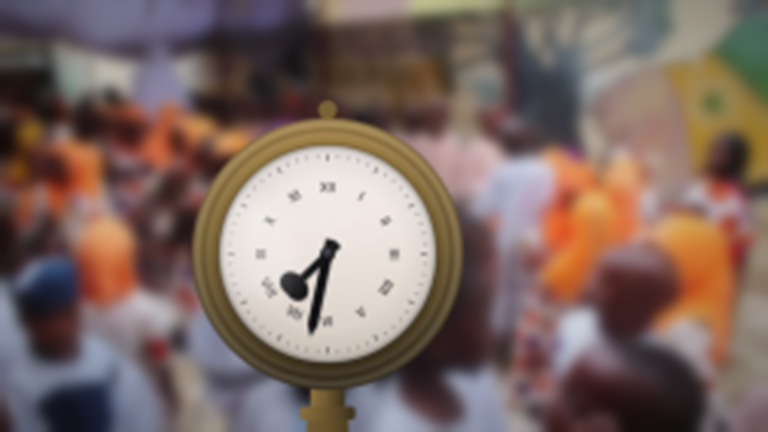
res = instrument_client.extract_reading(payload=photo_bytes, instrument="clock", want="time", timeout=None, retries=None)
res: 7:32
